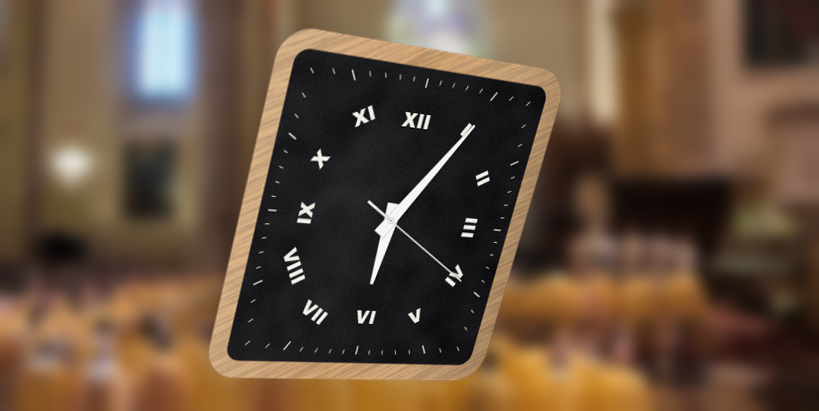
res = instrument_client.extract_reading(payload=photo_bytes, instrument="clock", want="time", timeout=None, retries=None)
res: 6:05:20
